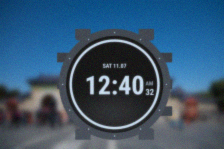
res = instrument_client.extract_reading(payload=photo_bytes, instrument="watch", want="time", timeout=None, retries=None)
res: 12:40
